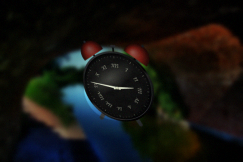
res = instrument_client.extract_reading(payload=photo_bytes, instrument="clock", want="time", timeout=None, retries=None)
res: 2:46
